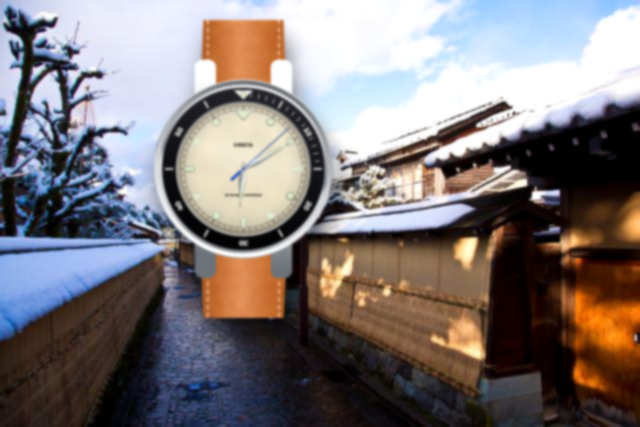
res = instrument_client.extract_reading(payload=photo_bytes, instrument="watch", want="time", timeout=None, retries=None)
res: 6:10:08
